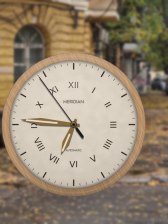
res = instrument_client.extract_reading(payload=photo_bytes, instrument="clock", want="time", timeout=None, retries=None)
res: 6:45:54
